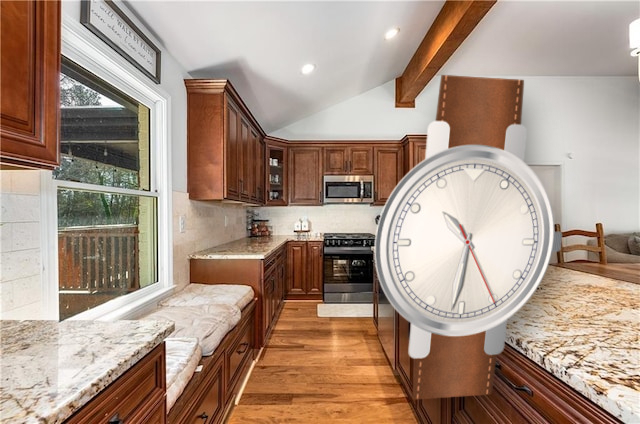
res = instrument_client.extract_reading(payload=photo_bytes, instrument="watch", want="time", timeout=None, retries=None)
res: 10:31:25
